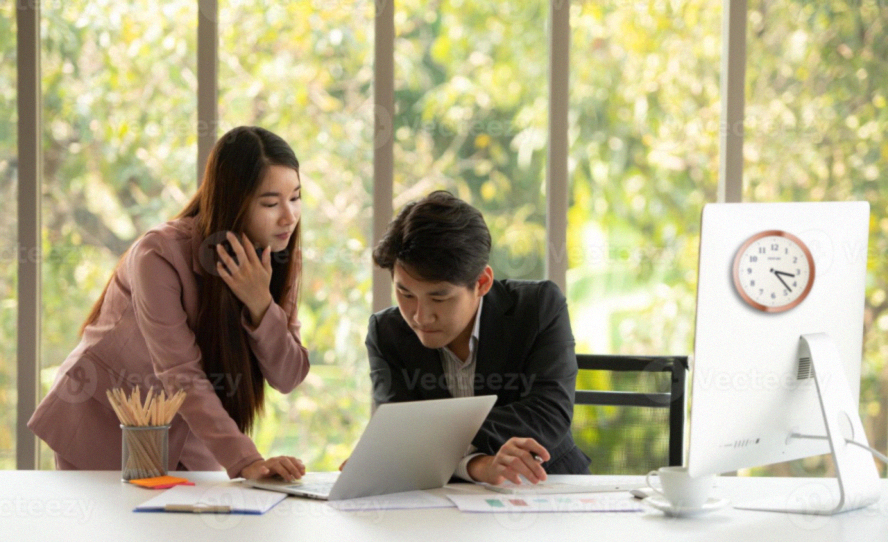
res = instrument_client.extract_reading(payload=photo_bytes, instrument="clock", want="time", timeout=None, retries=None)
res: 3:23
